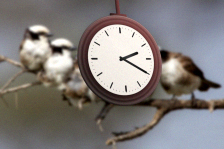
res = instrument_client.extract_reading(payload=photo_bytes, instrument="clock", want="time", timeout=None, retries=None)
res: 2:20
